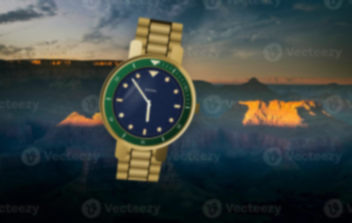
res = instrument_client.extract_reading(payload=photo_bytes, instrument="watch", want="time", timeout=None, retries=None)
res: 5:53
